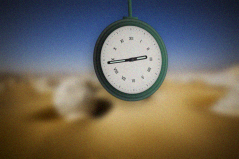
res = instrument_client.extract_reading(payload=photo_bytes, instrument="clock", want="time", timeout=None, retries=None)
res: 2:44
